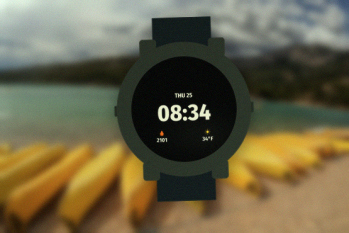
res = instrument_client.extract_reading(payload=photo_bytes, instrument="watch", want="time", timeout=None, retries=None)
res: 8:34
